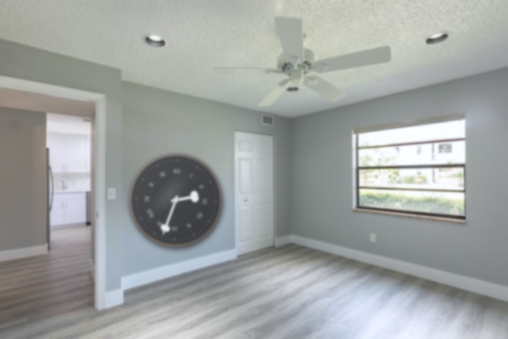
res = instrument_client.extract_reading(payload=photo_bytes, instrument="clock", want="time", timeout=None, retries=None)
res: 2:33
